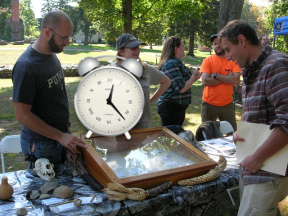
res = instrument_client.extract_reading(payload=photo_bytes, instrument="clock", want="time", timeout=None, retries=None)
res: 12:23
